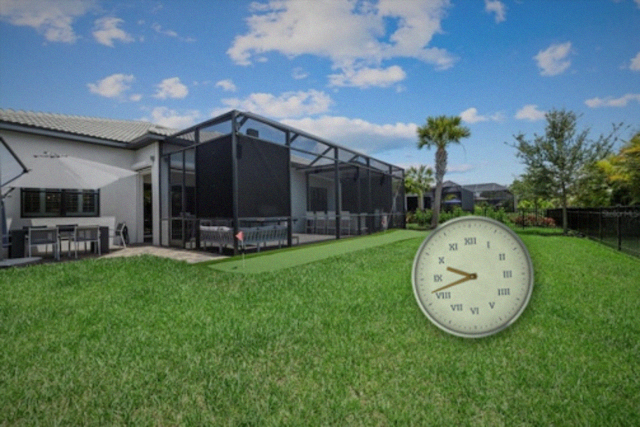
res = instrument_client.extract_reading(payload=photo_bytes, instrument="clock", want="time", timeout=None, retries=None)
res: 9:42
